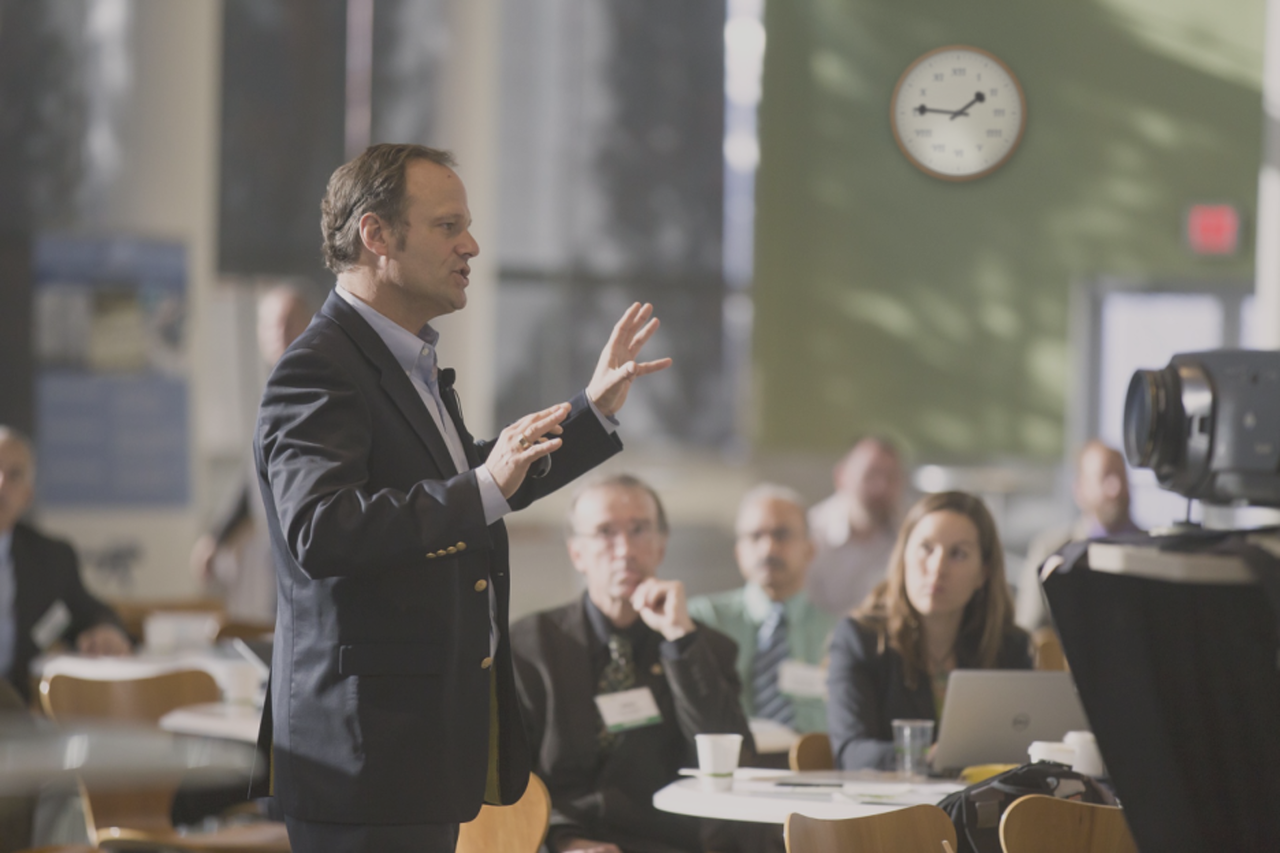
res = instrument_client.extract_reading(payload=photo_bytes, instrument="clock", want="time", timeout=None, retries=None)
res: 1:46
